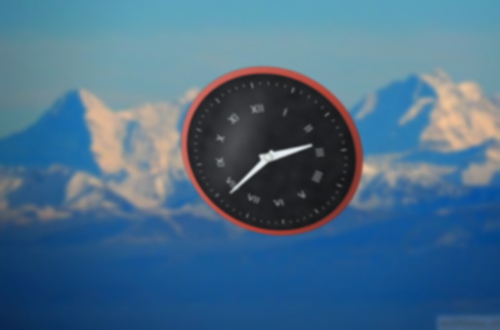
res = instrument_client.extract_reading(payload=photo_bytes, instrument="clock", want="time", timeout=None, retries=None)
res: 2:39
